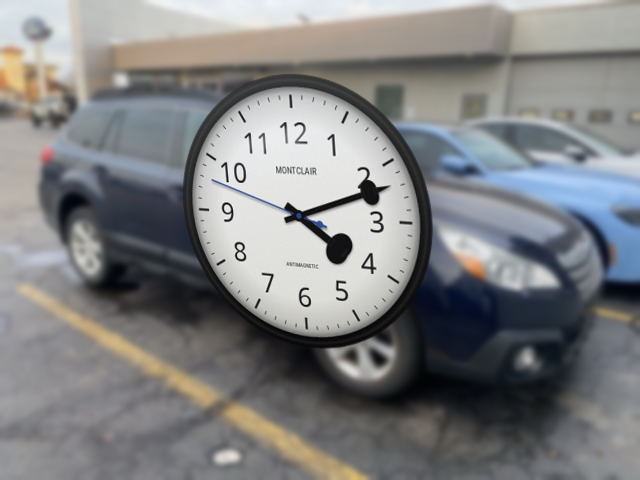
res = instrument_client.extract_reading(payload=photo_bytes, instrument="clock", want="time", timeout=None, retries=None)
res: 4:11:48
